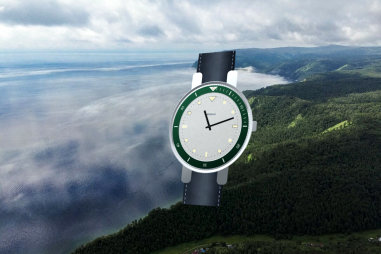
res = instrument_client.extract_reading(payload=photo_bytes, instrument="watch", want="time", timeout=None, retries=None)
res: 11:12
